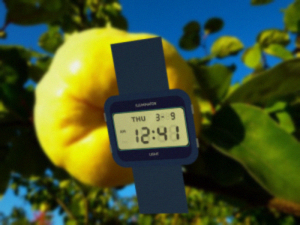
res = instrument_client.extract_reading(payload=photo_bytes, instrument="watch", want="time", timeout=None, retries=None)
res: 12:41
